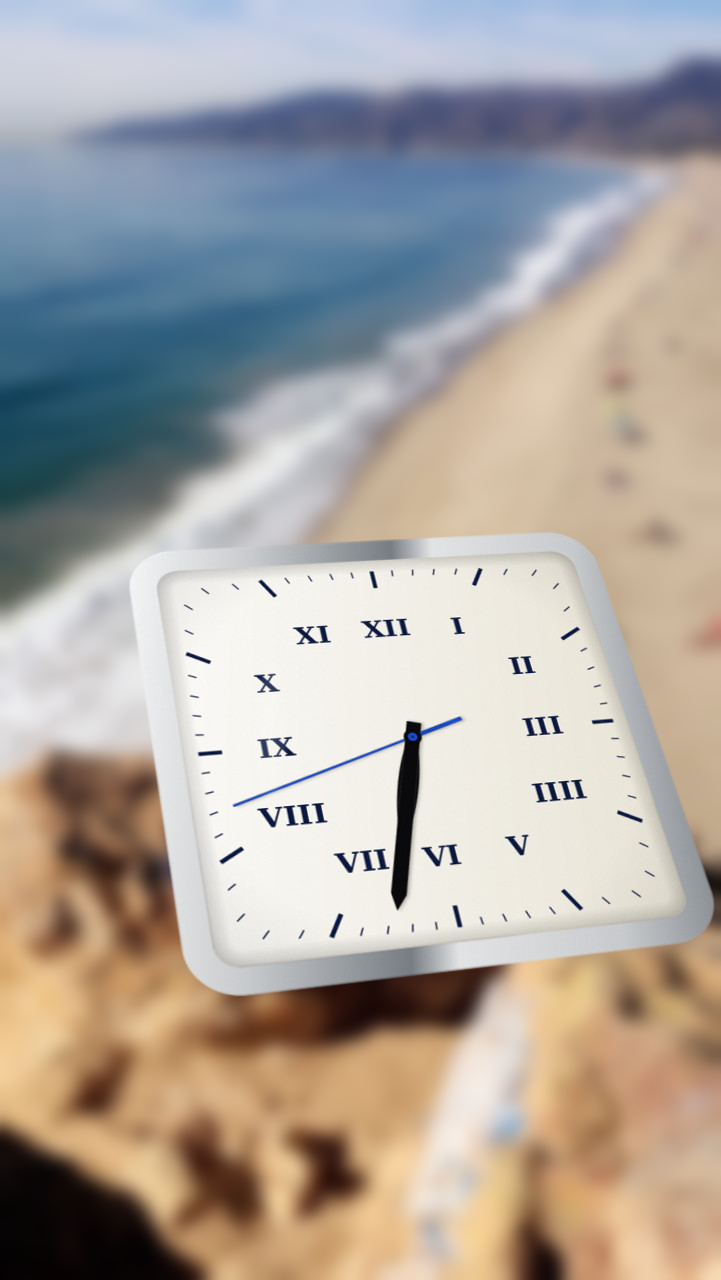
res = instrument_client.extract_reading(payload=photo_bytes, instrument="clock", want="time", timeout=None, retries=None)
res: 6:32:42
